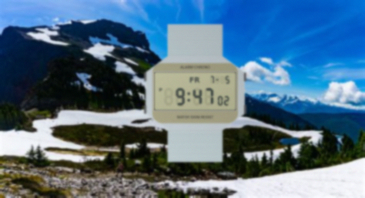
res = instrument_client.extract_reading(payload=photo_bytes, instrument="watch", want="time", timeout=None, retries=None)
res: 9:47
